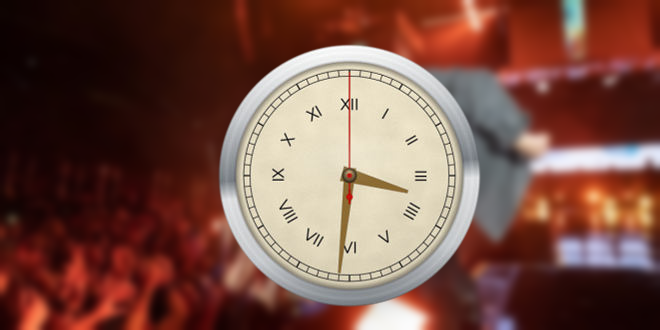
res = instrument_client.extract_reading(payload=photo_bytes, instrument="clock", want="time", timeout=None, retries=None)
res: 3:31:00
